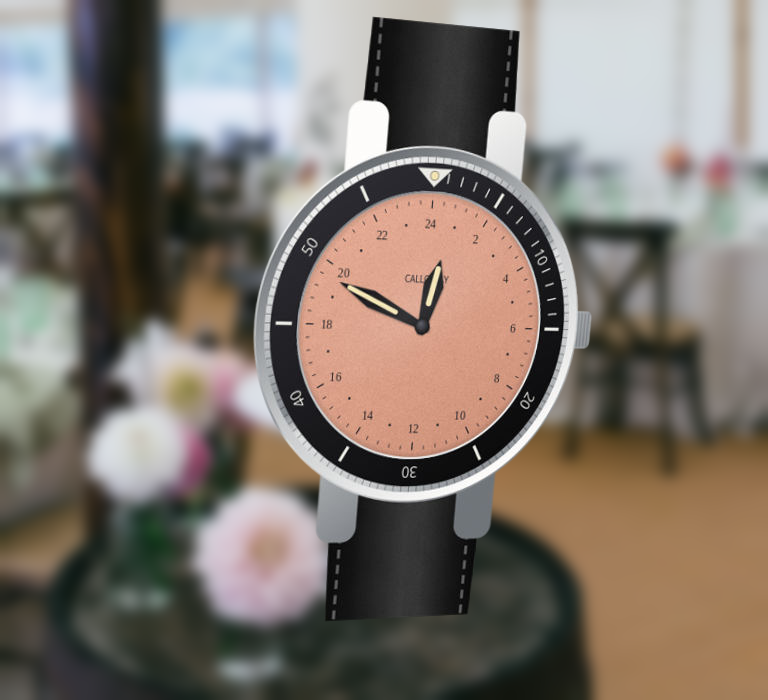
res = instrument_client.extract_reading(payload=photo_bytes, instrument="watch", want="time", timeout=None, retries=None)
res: 0:49
